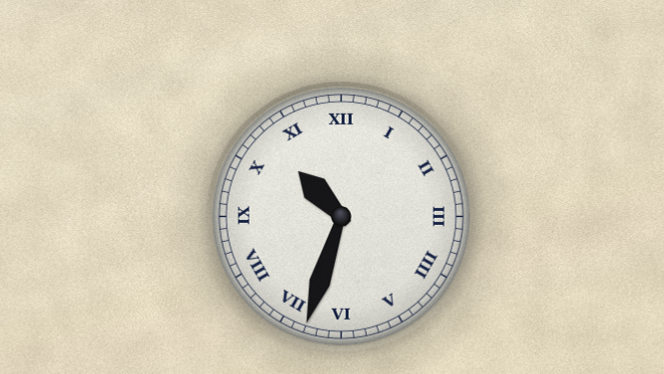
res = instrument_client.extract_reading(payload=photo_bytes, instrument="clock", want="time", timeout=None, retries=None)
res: 10:33
